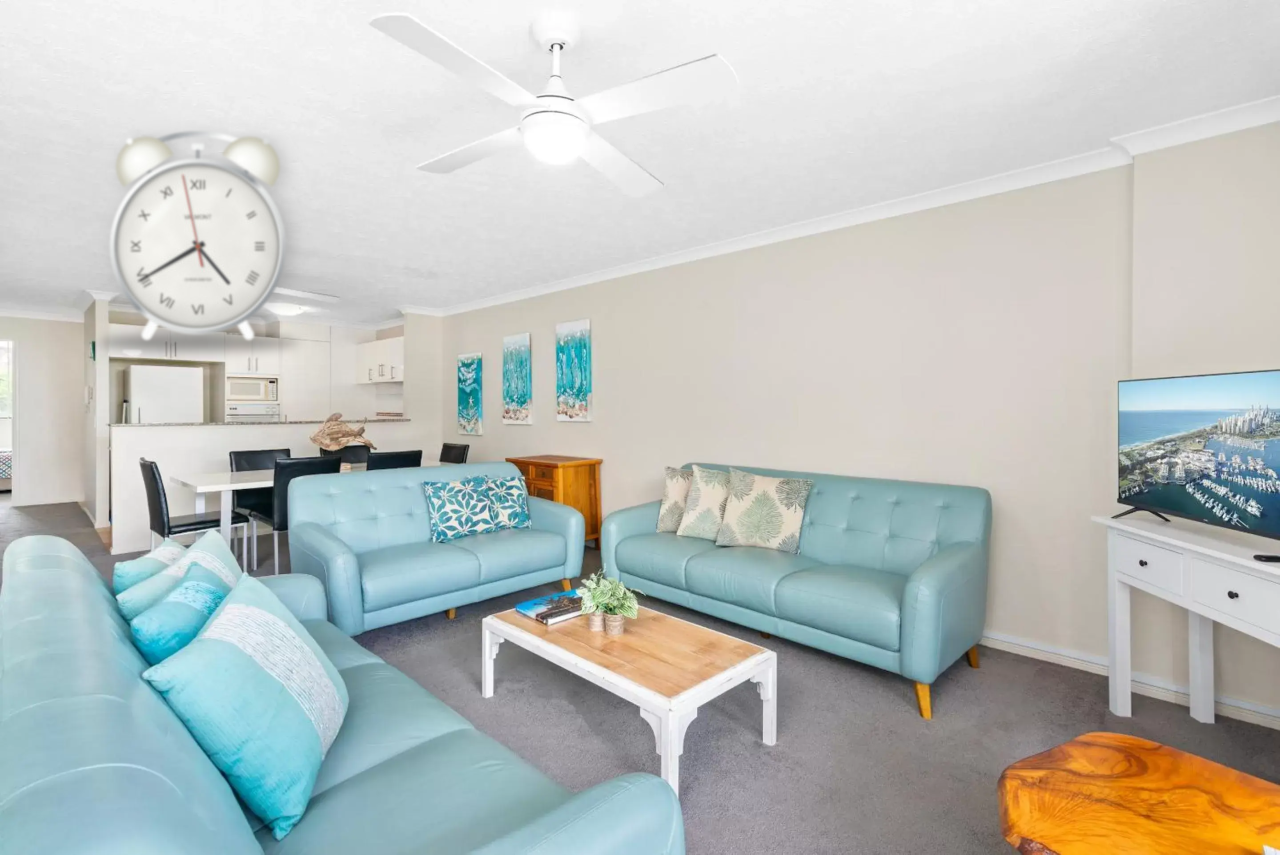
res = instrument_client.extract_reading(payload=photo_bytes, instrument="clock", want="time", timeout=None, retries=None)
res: 4:39:58
